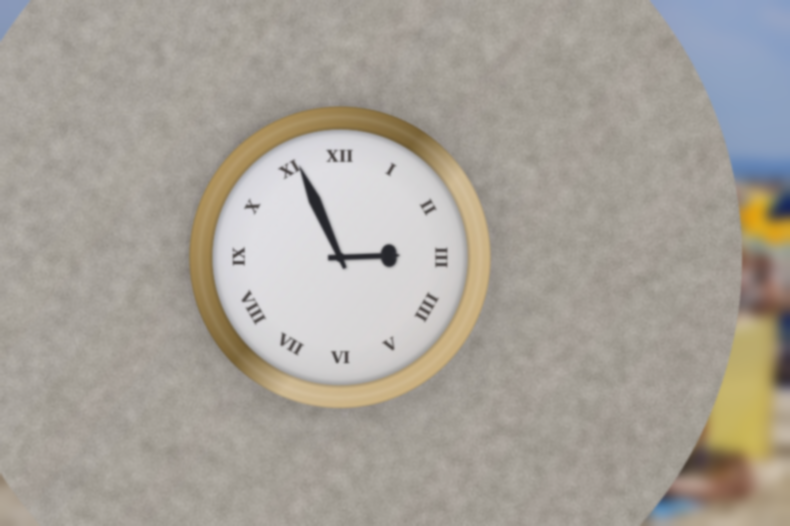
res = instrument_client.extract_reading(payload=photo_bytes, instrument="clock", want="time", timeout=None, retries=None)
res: 2:56
